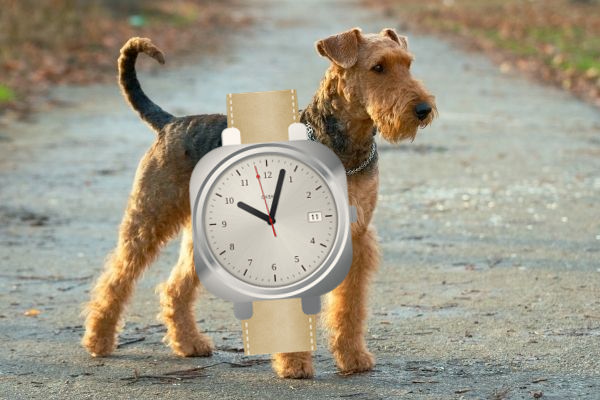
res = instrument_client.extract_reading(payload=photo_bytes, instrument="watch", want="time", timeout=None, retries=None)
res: 10:02:58
